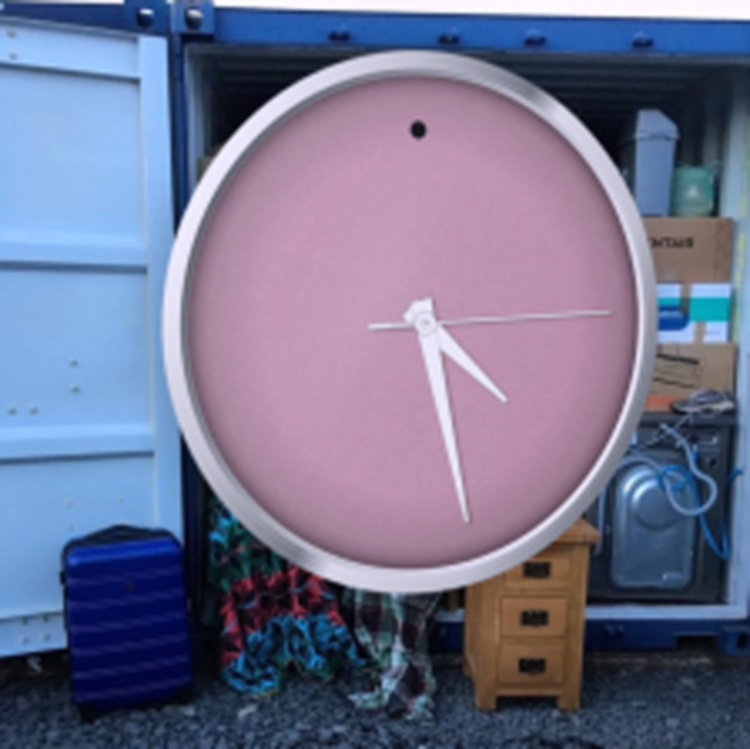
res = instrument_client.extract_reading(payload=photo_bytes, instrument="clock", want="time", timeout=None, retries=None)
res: 4:28:15
